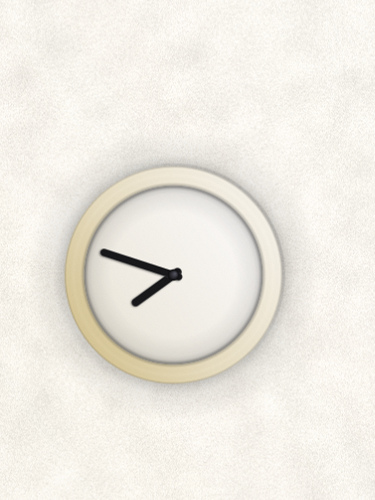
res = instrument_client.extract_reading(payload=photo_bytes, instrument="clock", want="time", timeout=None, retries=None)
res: 7:48
